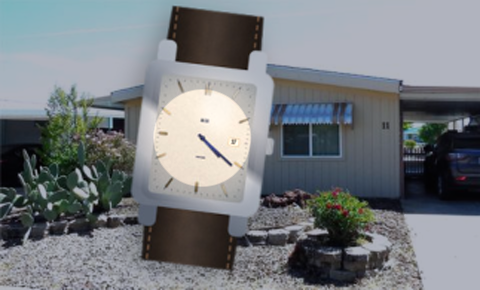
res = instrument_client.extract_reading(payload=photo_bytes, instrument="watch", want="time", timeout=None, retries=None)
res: 4:21
